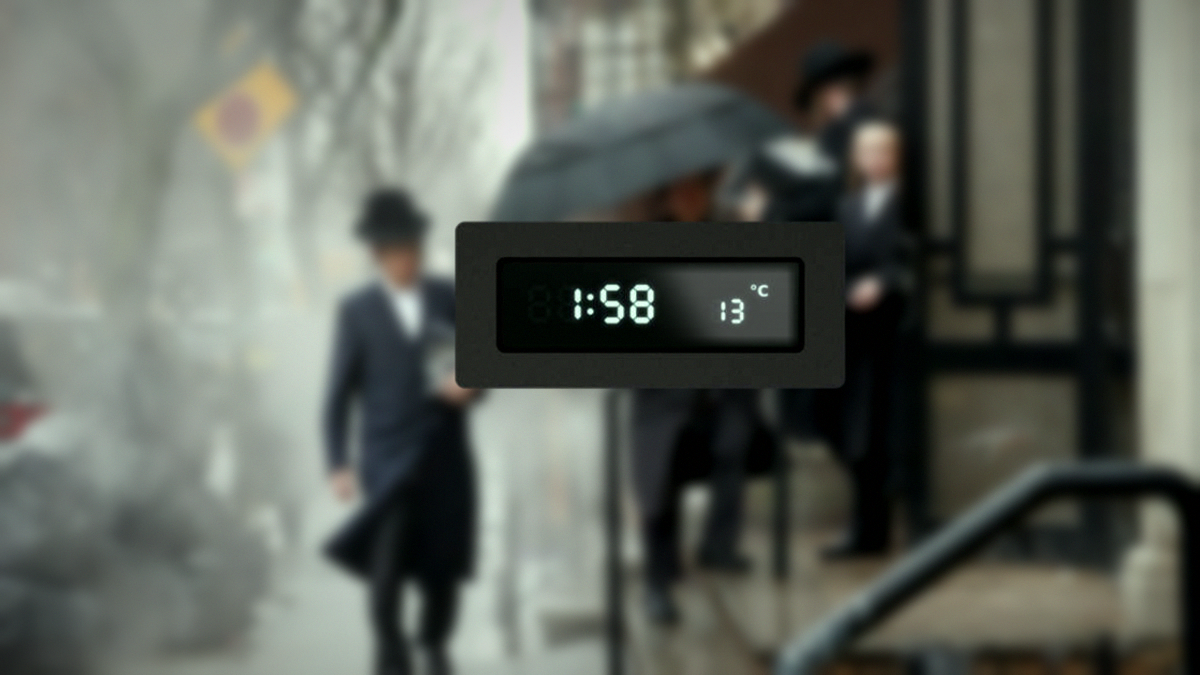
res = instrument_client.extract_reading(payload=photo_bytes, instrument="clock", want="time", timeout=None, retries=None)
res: 1:58
